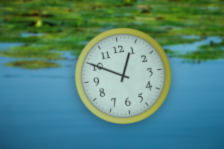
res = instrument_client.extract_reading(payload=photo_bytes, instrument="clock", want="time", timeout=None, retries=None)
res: 12:50
